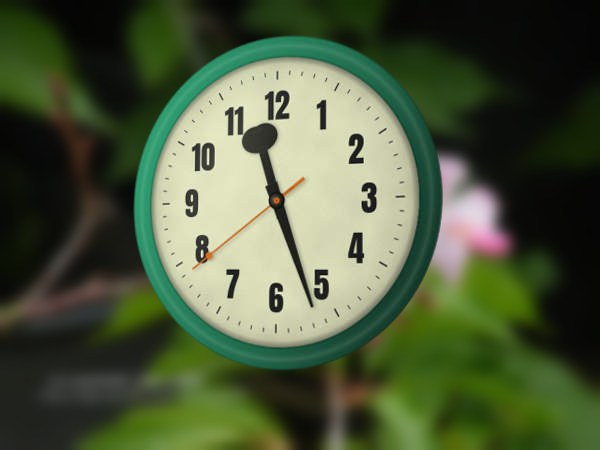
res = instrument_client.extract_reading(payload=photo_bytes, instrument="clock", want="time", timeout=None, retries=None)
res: 11:26:39
